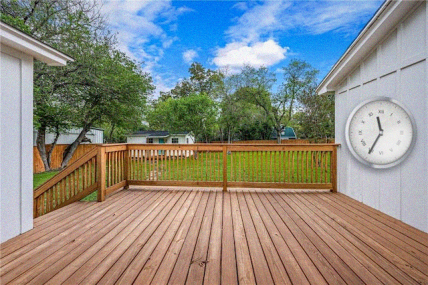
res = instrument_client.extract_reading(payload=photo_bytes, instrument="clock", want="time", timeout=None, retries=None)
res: 11:35
